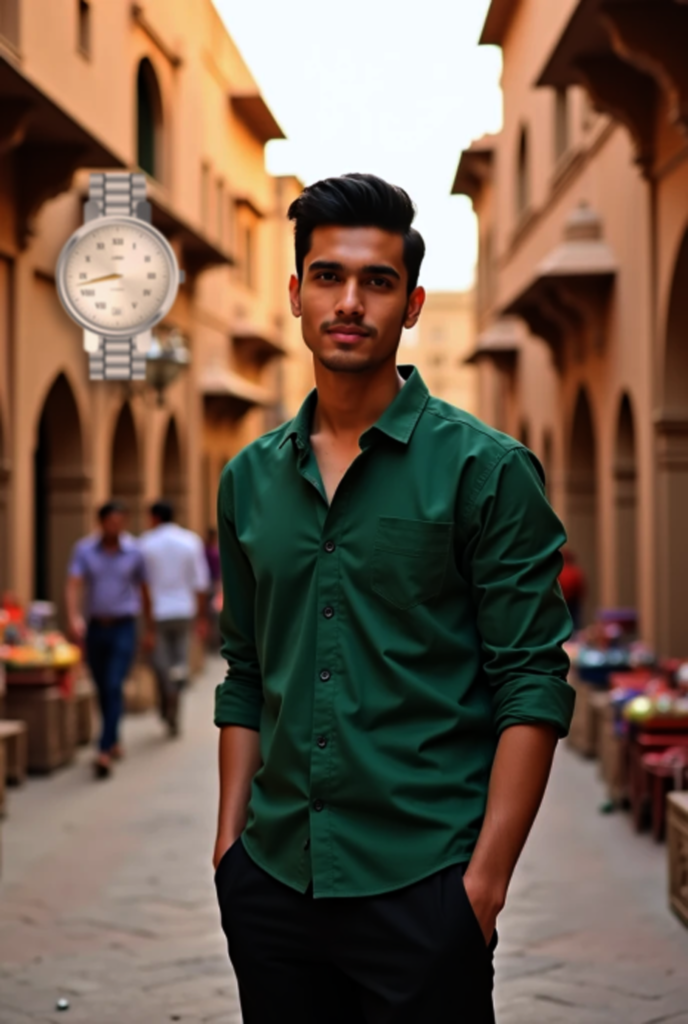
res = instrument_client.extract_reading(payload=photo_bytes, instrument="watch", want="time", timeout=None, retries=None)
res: 8:43
